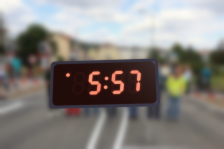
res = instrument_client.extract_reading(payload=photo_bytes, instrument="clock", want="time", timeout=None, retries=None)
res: 5:57
